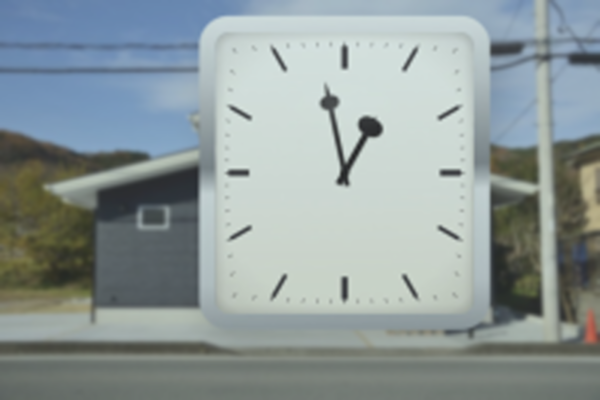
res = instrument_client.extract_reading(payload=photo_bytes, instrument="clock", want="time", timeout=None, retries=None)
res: 12:58
